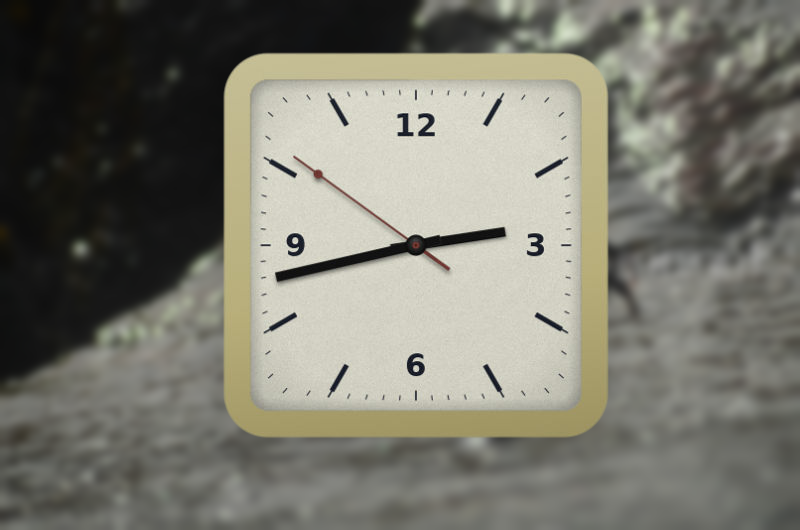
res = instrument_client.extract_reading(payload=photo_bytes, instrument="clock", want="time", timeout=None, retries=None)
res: 2:42:51
